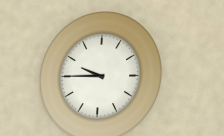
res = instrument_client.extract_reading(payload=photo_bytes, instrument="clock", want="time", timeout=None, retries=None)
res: 9:45
